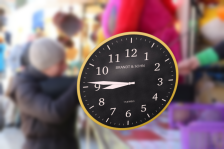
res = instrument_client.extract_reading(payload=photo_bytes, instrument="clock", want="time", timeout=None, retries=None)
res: 8:46
